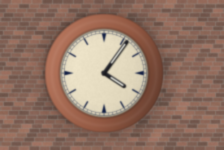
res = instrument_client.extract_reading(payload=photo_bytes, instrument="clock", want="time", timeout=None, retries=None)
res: 4:06
